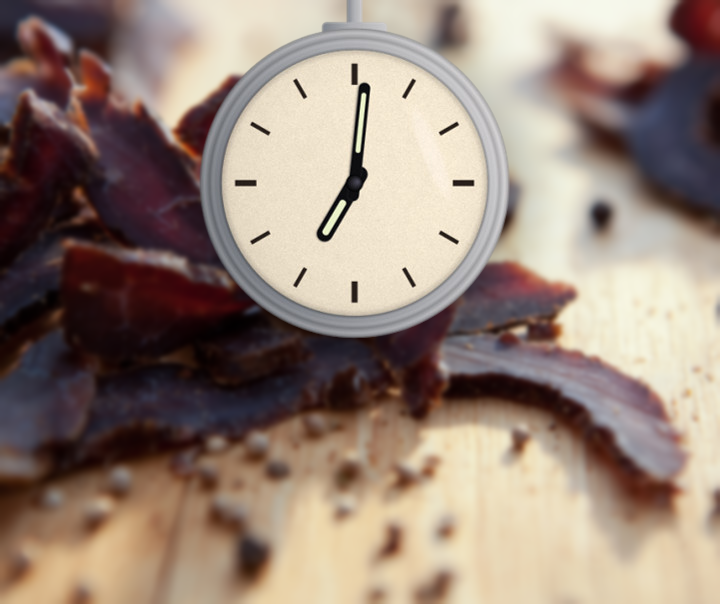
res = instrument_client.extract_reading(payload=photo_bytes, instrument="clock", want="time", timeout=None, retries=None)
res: 7:01
